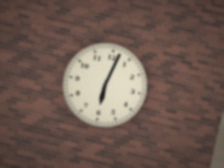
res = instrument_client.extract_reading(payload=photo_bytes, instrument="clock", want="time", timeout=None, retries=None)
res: 6:02
